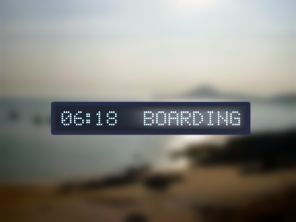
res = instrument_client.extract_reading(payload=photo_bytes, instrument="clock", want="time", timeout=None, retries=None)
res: 6:18
